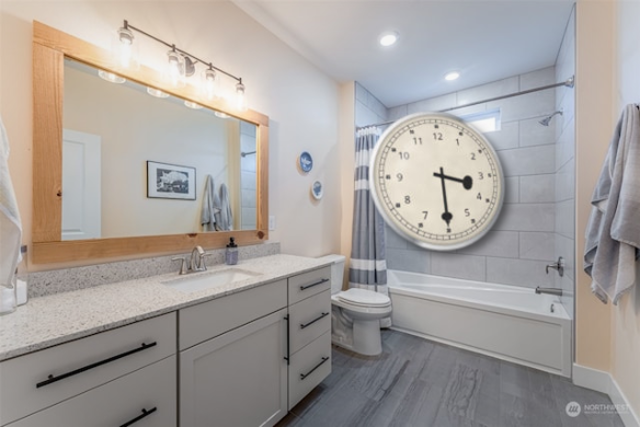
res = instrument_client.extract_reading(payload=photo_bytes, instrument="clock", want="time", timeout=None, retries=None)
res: 3:30
